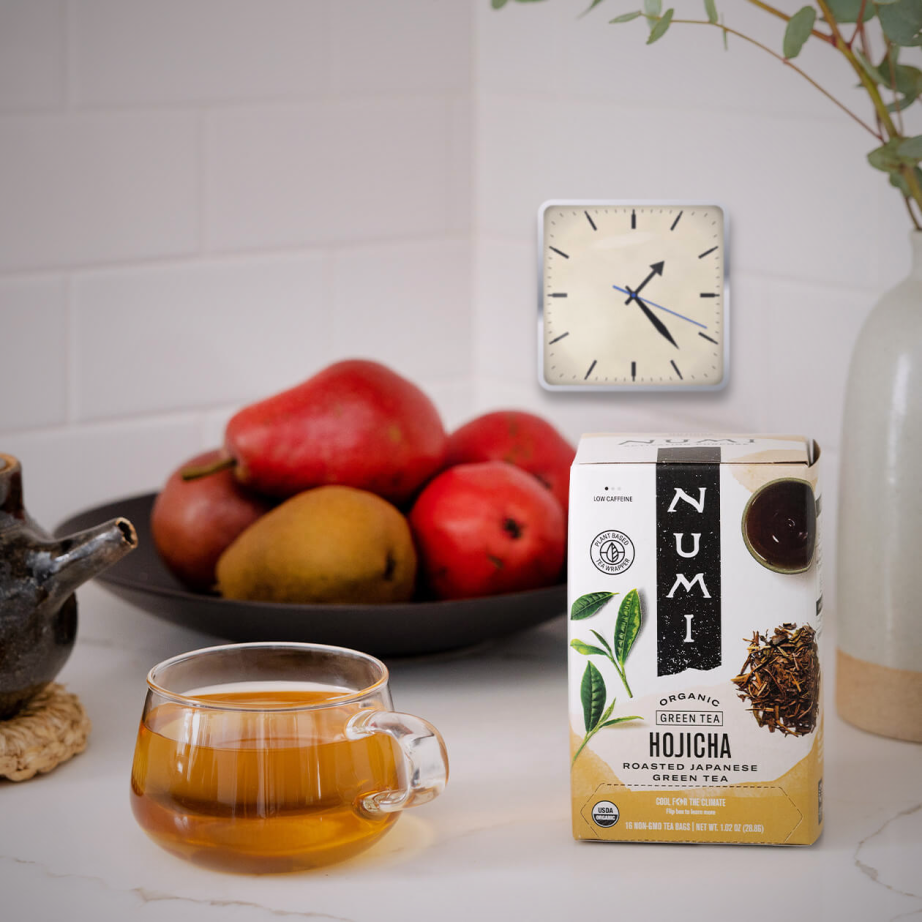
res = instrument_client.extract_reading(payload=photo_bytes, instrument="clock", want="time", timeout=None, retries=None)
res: 1:23:19
